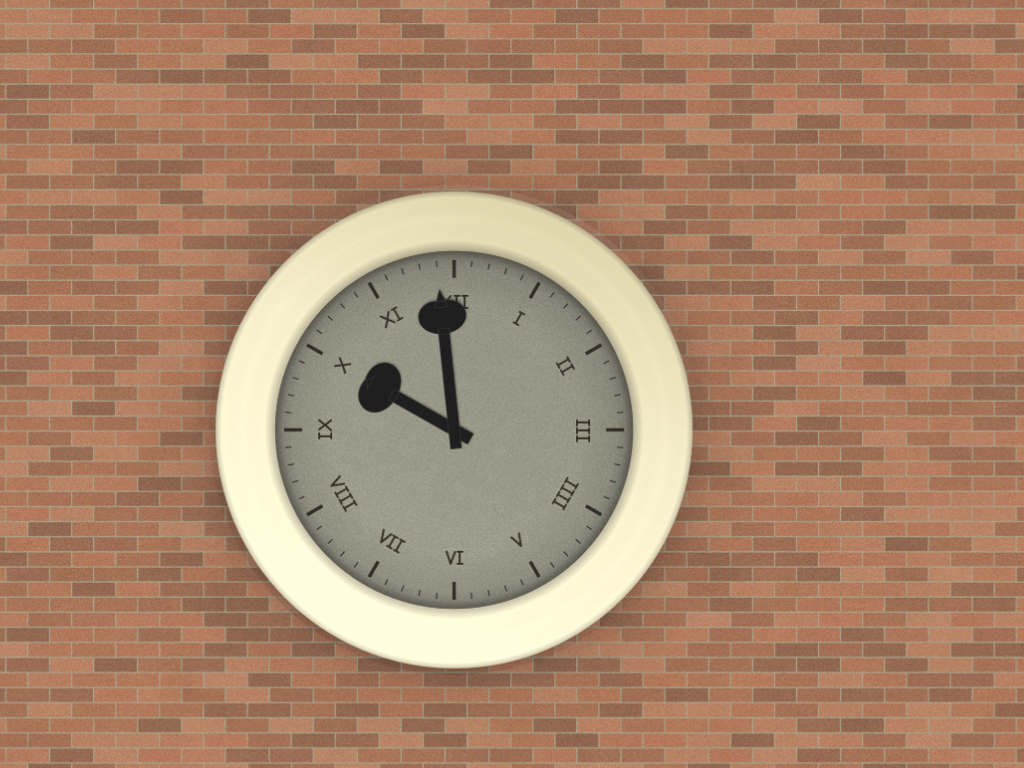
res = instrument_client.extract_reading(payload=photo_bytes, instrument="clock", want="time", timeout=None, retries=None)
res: 9:59
